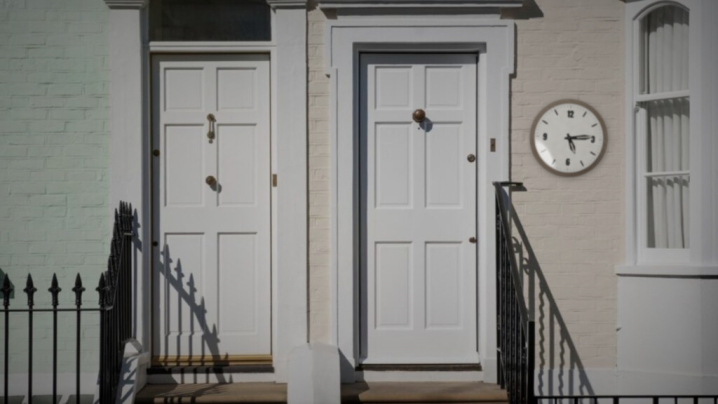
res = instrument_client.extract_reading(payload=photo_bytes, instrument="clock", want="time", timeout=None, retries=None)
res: 5:14
